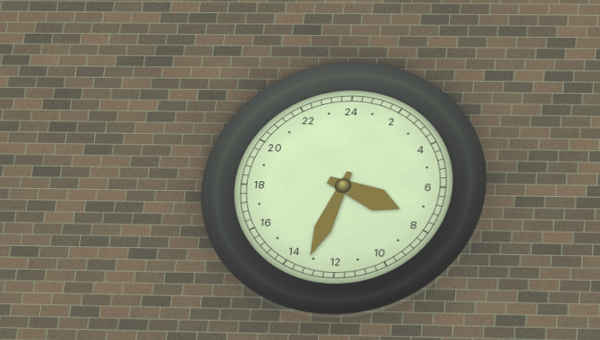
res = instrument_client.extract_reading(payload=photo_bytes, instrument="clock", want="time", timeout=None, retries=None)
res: 7:33
